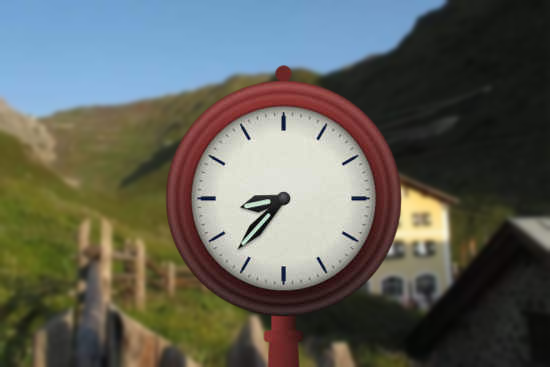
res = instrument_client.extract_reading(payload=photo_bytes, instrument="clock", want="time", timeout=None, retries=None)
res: 8:37
